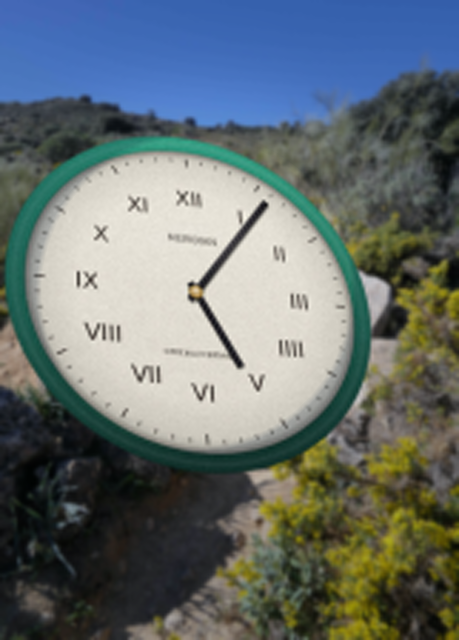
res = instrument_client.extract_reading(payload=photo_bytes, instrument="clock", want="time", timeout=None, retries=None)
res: 5:06
